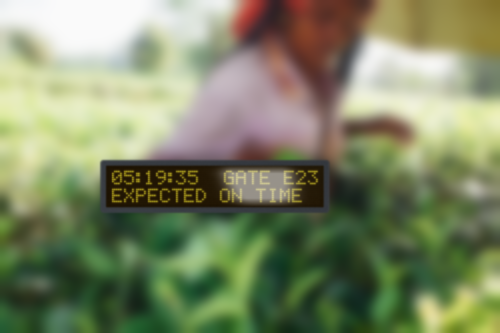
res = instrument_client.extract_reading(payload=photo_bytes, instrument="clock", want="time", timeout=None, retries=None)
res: 5:19:35
